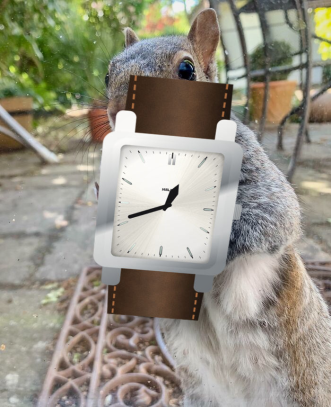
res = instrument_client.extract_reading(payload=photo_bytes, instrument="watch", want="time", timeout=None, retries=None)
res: 12:41
